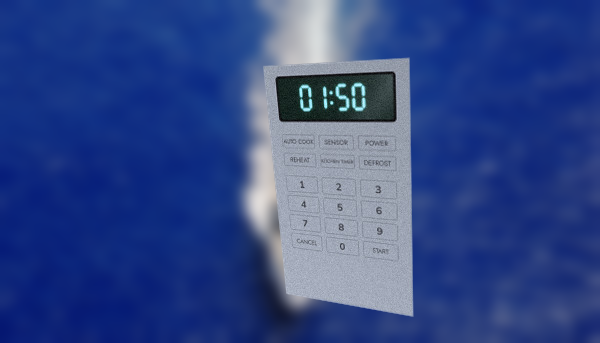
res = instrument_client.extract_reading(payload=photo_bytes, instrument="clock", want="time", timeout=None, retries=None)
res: 1:50
